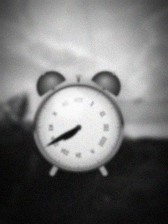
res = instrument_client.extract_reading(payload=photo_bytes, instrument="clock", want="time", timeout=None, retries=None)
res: 7:40
